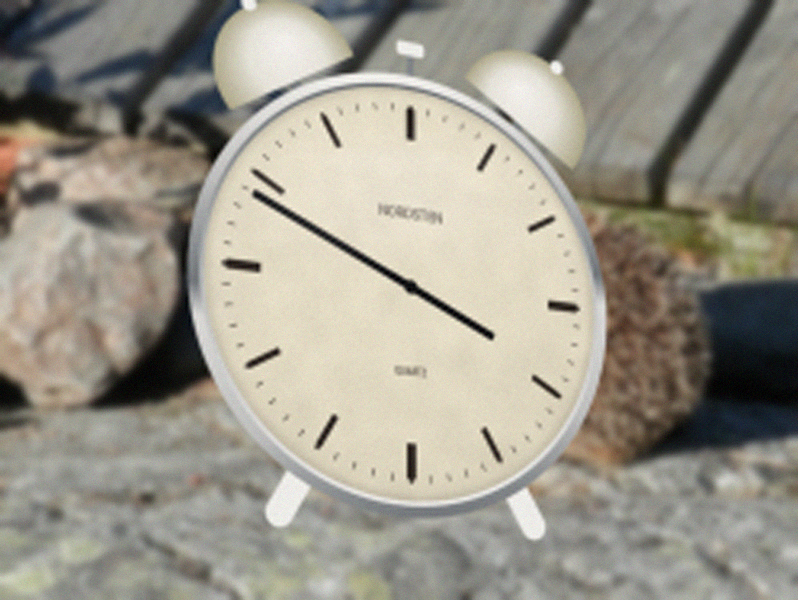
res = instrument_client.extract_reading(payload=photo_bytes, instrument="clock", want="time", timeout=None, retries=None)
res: 3:49
